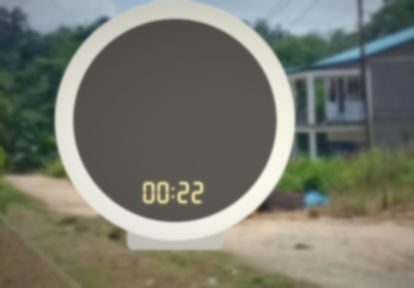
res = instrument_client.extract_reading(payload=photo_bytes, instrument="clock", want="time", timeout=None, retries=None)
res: 0:22
